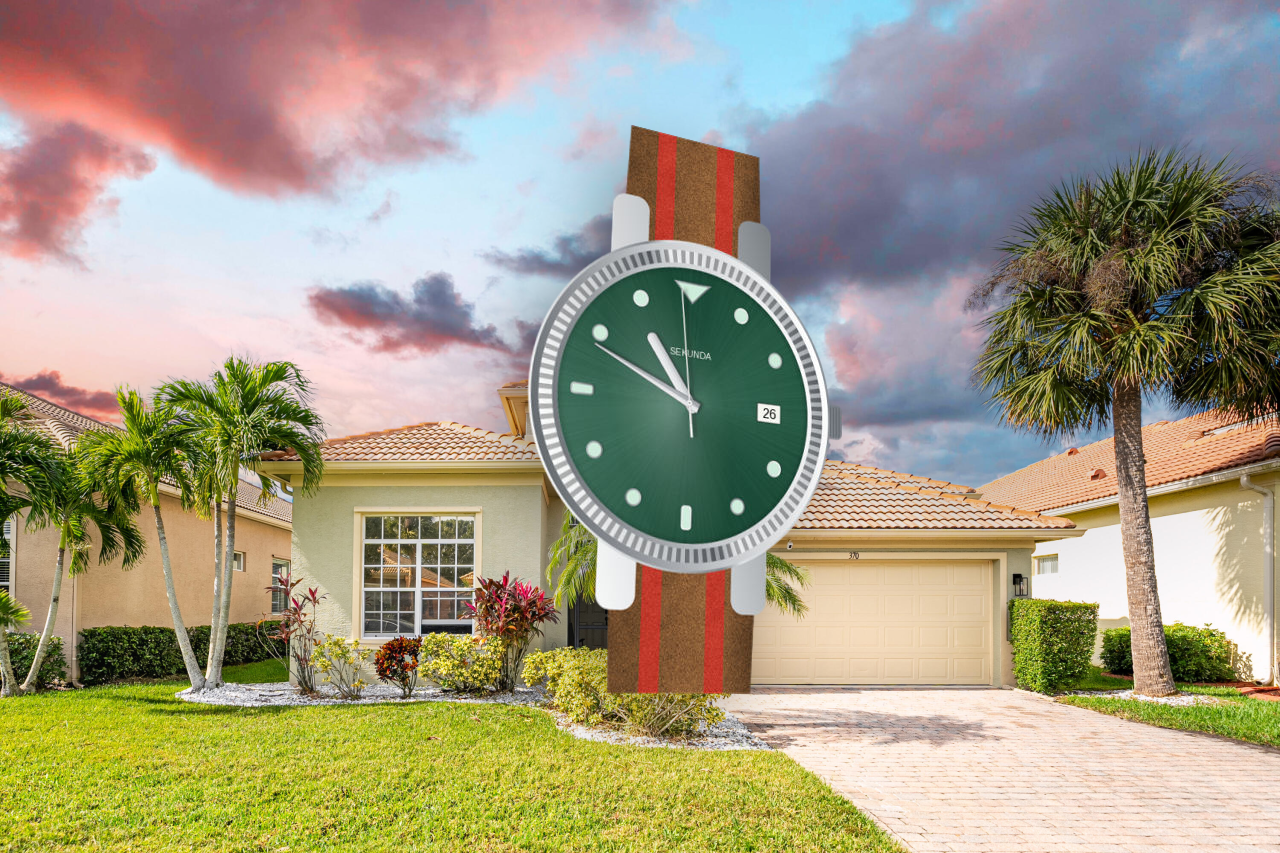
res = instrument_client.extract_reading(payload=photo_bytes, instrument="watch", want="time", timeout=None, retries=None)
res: 10:48:59
